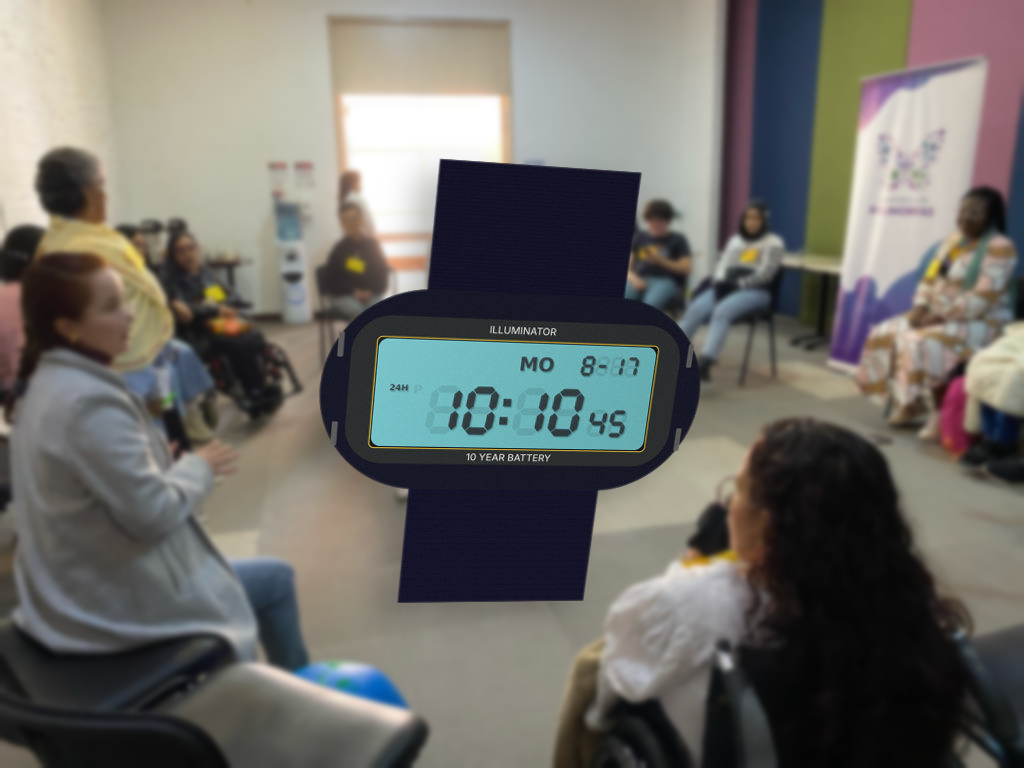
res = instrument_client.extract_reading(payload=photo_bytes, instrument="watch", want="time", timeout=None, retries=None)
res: 10:10:45
